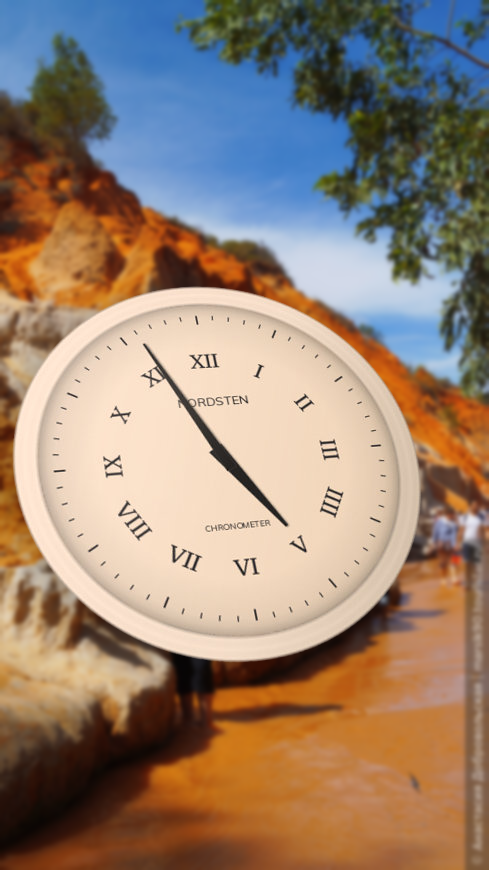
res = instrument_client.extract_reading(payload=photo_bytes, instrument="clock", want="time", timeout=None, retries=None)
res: 4:56
